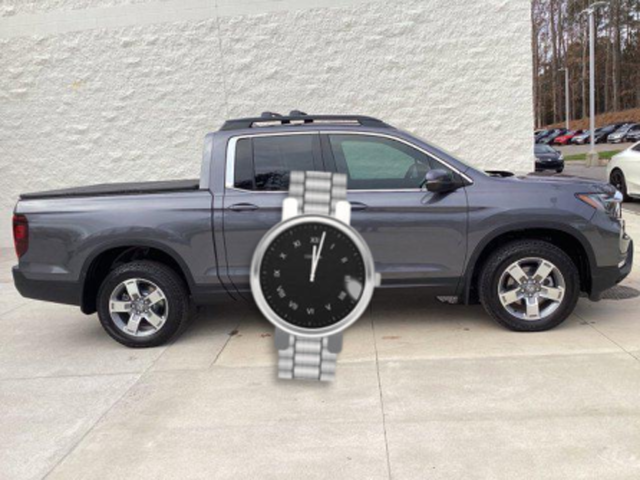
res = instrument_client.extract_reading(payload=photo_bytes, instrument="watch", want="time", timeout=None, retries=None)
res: 12:02
